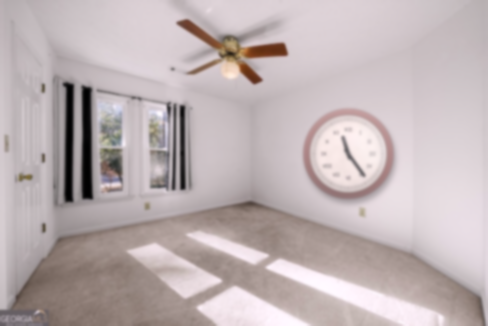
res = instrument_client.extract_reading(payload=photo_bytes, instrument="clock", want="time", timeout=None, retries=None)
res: 11:24
